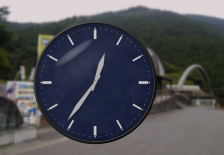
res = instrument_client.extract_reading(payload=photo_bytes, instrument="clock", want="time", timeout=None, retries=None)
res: 12:36
